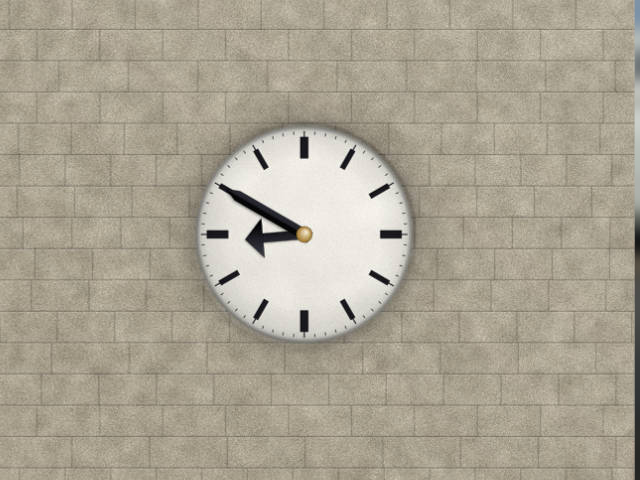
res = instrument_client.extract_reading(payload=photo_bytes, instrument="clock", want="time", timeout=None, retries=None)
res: 8:50
